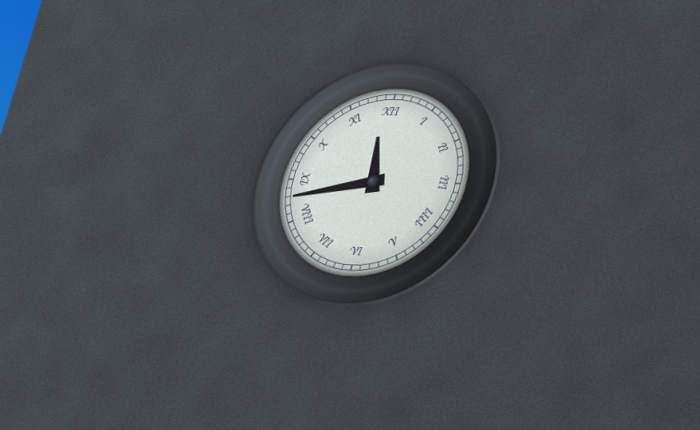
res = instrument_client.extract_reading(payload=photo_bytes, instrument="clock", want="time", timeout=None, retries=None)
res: 11:43
